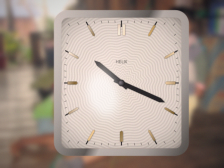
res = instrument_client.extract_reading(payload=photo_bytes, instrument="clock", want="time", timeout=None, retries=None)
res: 10:19
